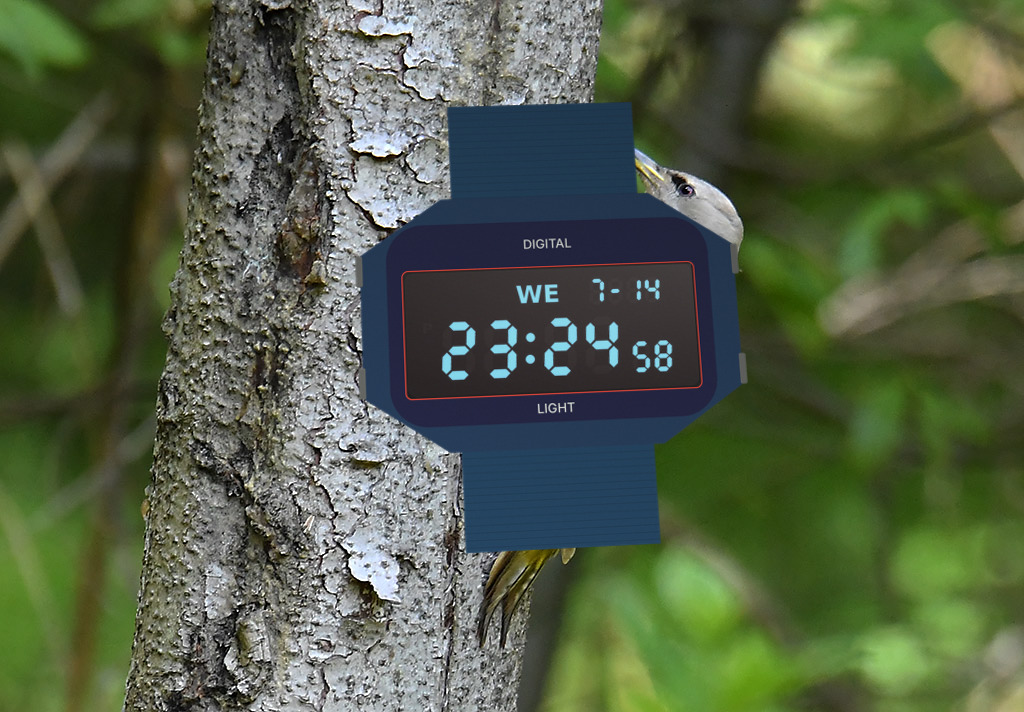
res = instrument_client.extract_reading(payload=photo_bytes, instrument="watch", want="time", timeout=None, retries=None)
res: 23:24:58
